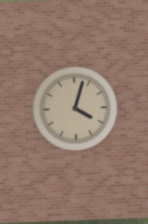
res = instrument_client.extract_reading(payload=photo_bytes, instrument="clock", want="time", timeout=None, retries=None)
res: 4:03
